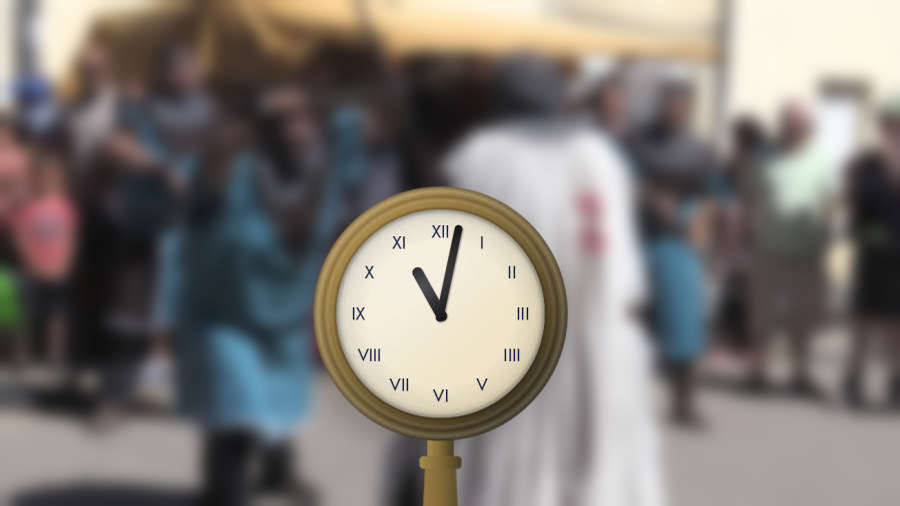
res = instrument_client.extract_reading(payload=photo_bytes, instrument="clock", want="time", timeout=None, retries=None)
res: 11:02
